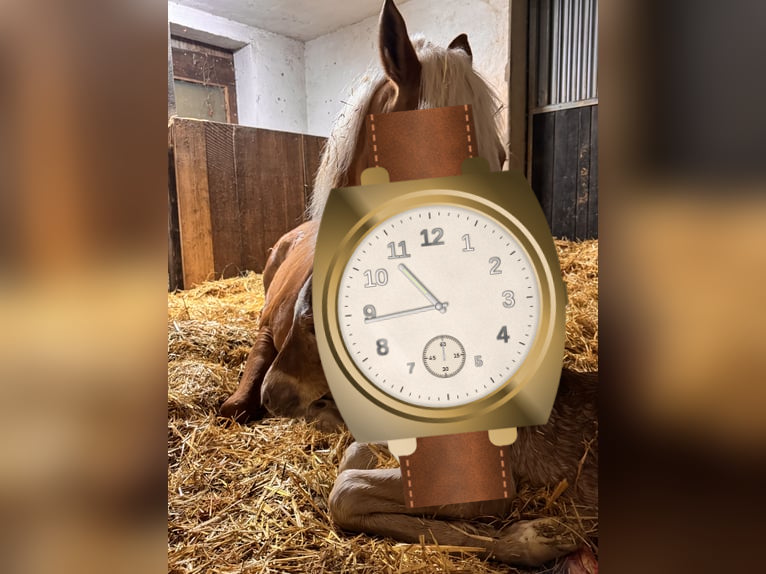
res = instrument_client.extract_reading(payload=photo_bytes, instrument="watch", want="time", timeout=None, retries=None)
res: 10:44
